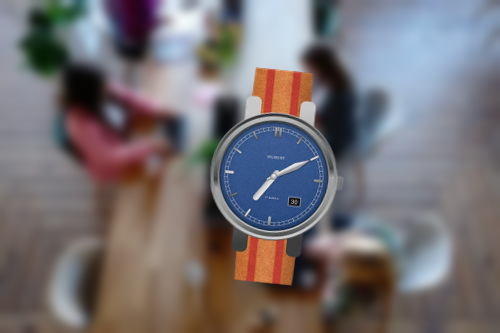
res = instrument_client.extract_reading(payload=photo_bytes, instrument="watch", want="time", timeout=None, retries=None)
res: 7:10
